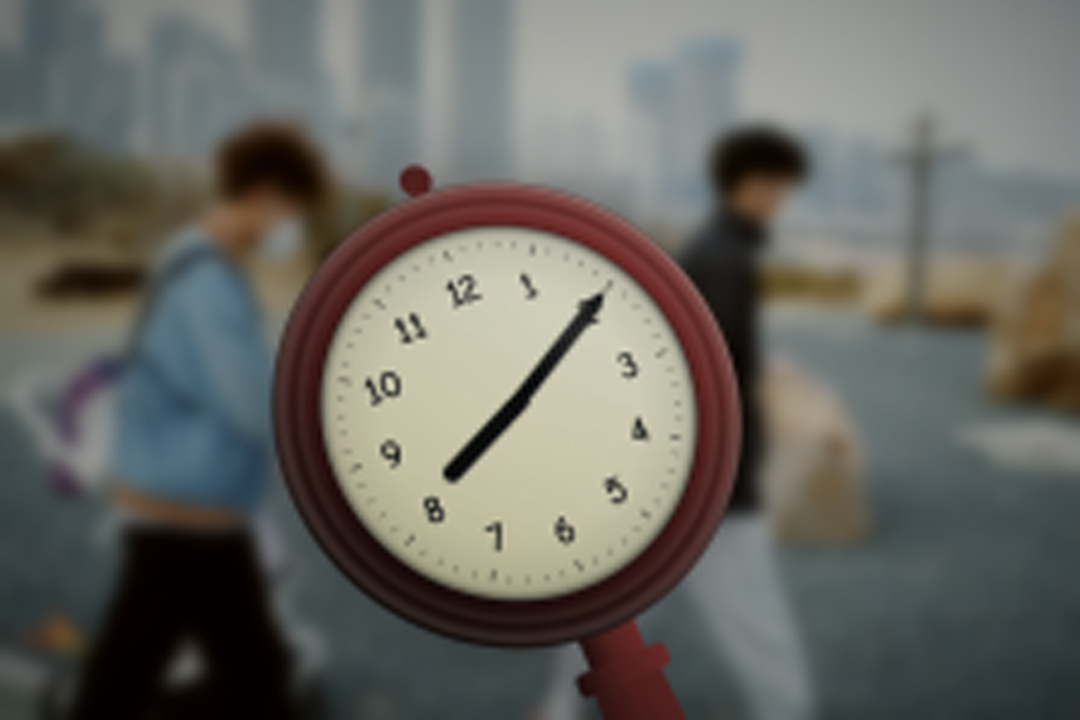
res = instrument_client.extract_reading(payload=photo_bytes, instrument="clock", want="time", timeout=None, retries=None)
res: 8:10
